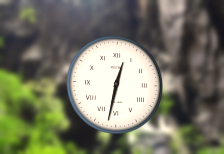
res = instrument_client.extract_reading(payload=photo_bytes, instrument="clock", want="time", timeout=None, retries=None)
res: 12:32
